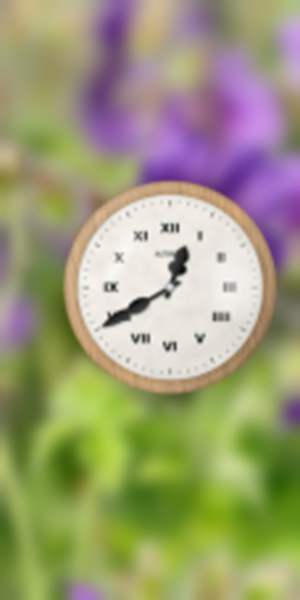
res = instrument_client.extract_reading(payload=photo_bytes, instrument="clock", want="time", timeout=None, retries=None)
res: 12:40
